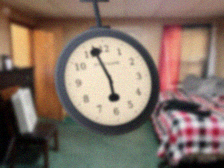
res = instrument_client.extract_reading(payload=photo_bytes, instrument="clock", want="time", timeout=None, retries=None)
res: 5:57
